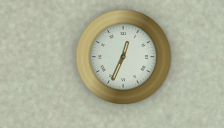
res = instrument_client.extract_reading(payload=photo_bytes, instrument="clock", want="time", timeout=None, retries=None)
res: 12:34
